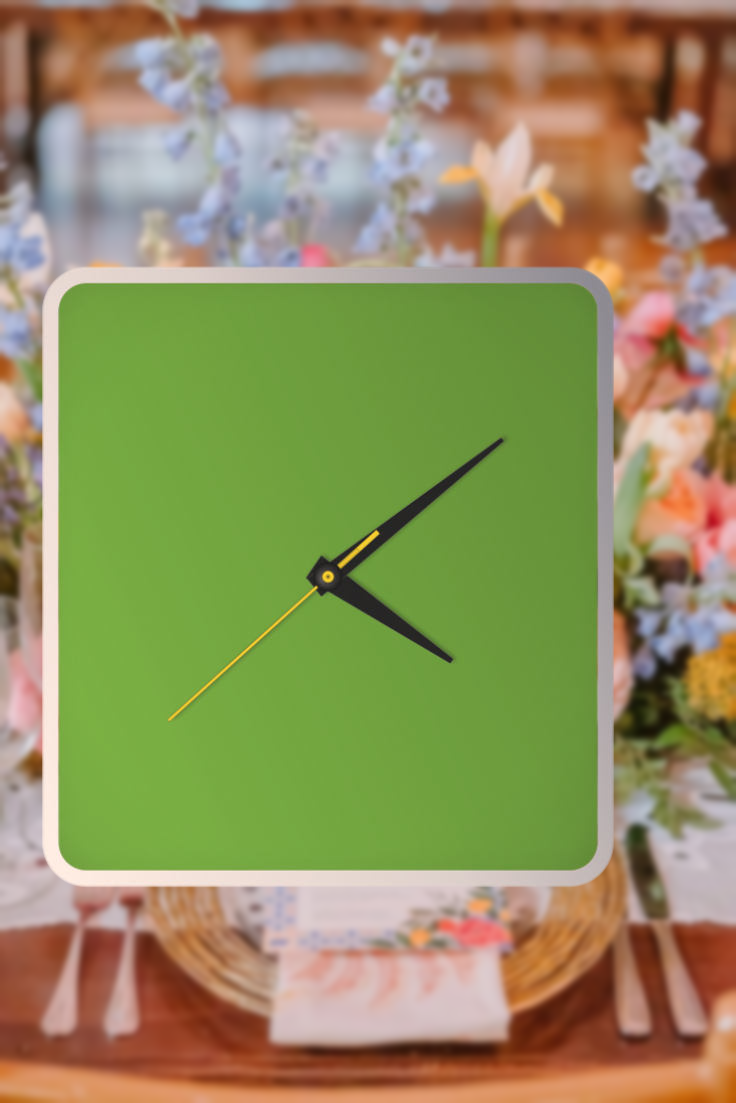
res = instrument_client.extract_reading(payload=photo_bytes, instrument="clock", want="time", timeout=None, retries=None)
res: 4:08:38
